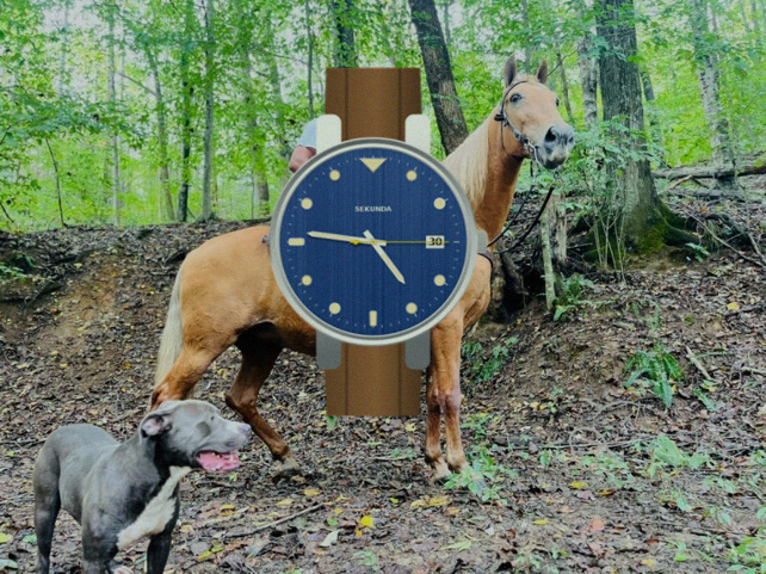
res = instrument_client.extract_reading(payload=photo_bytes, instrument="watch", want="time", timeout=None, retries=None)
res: 4:46:15
